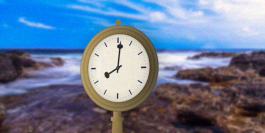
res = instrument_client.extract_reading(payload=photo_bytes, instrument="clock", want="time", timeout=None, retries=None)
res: 8:01
